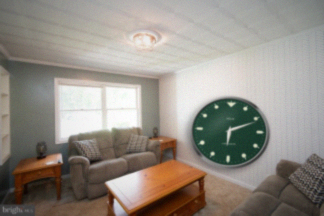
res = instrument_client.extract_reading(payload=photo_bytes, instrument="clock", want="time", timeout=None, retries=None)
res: 6:11
